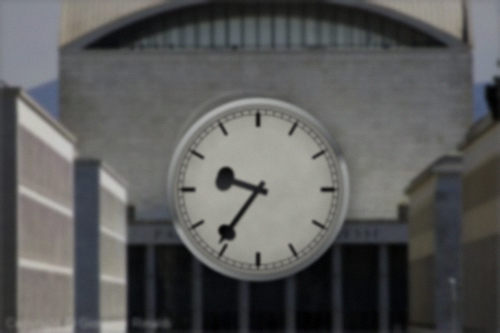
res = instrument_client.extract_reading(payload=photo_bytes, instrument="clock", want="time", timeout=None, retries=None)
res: 9:36
